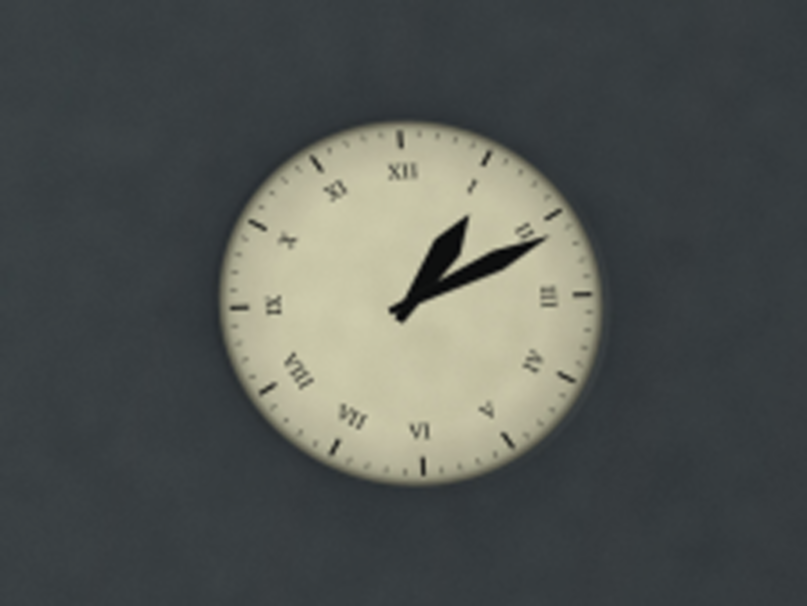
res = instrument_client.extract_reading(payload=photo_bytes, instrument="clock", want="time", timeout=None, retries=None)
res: 1:11
